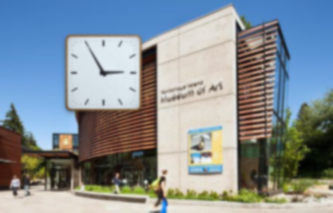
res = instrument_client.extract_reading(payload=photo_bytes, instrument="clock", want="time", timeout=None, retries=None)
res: 2:55
